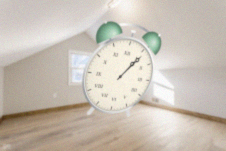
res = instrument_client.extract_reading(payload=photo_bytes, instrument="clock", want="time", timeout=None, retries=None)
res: 1:06
